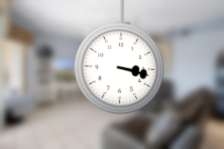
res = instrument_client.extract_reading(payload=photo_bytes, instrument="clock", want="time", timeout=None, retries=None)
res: 3:17
